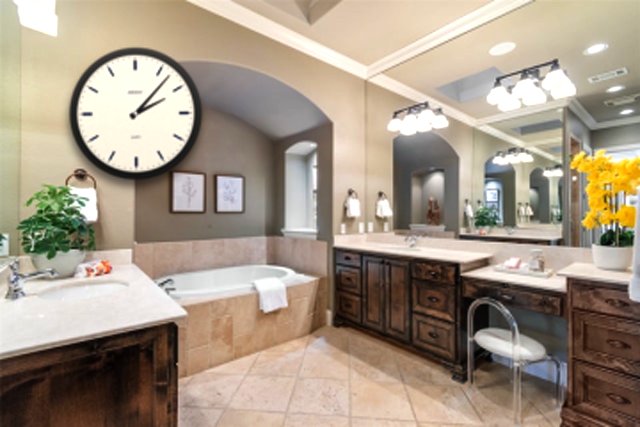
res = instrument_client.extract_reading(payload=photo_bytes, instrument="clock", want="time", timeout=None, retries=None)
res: 2:07
